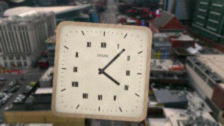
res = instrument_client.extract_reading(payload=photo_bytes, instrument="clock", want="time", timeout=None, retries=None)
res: 4:07
